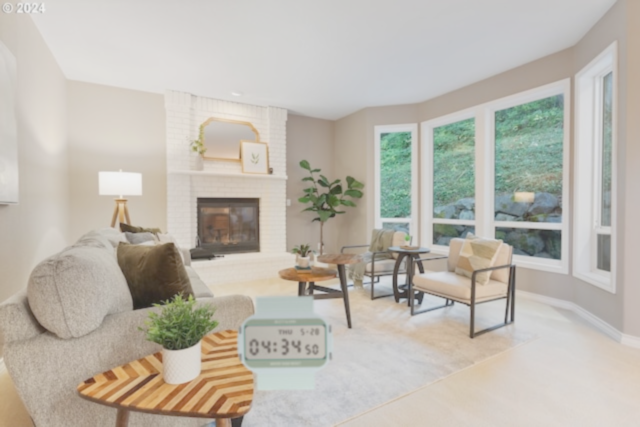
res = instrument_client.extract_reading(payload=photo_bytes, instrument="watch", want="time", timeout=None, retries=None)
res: 4:34
